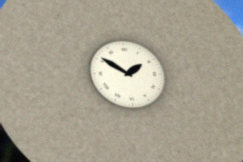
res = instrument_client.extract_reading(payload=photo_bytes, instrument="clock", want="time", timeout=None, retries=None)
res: 1:51
